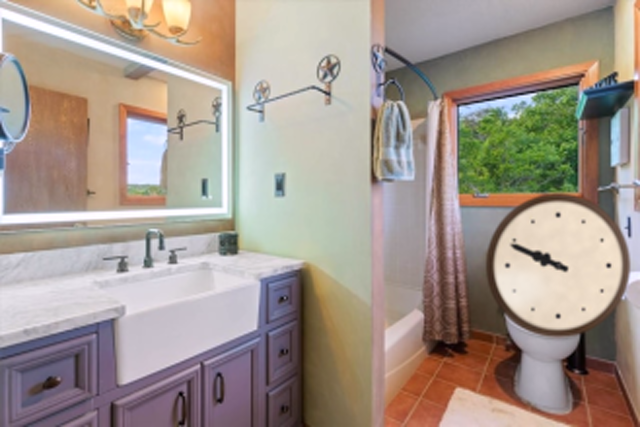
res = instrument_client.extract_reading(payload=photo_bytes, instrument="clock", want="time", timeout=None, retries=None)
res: 9:49
